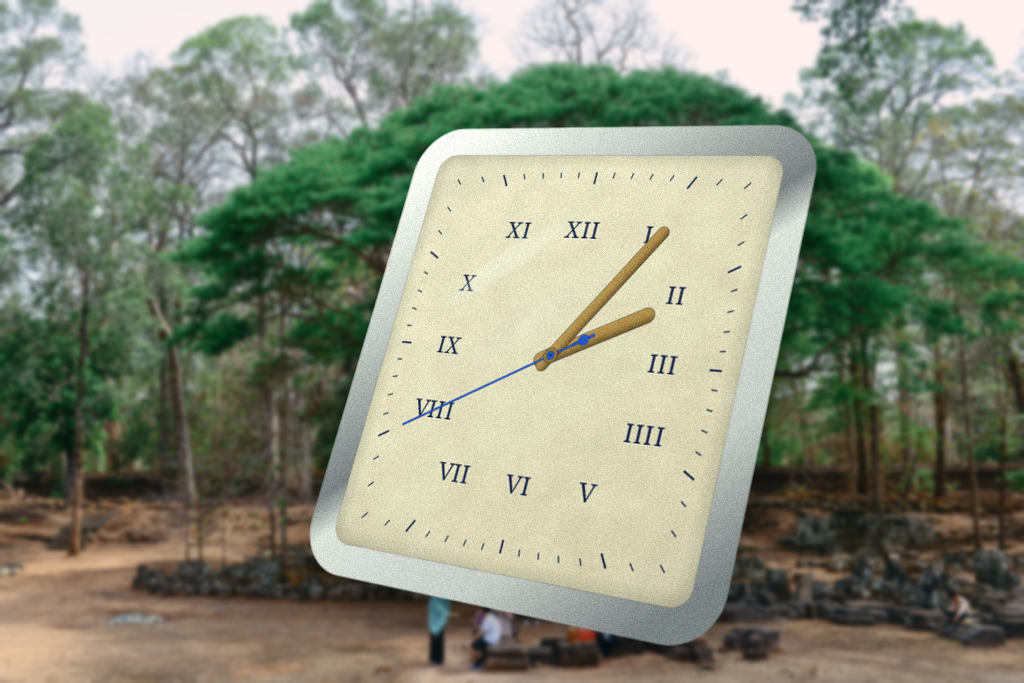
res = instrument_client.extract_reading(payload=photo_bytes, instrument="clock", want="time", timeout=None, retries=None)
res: 2:05:40
